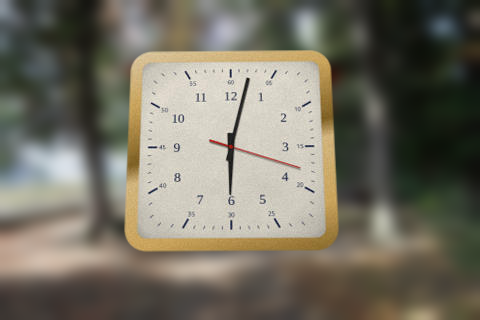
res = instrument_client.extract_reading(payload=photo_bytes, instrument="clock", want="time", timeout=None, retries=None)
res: 6:02:18
